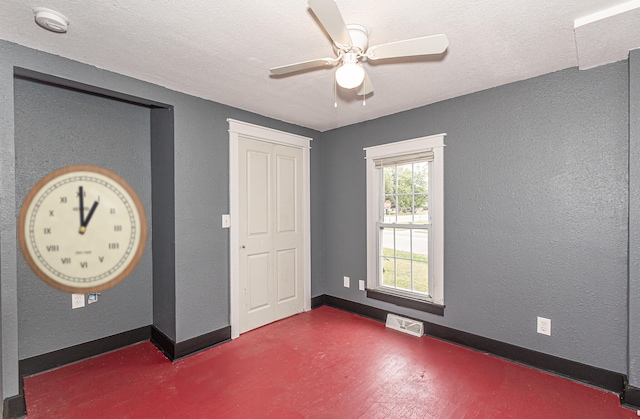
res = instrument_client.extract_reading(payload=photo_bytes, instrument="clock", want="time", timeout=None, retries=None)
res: 1:00
